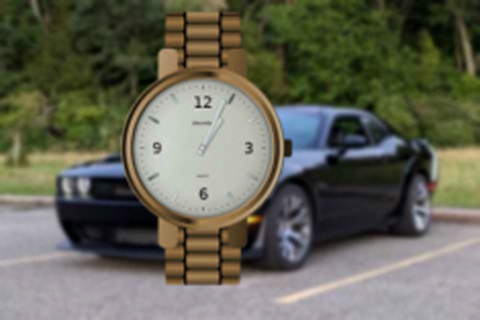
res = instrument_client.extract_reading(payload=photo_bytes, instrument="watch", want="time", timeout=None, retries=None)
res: 1:04
